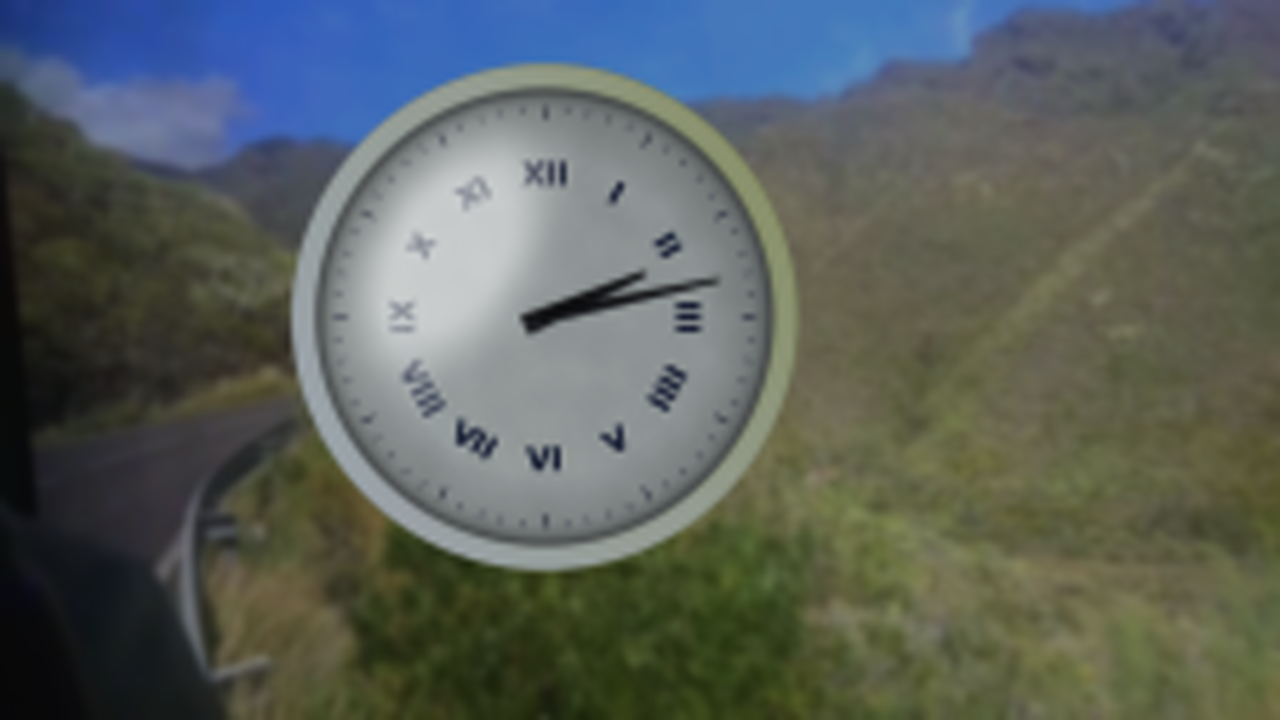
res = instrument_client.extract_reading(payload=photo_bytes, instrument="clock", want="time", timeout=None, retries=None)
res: 2:13
